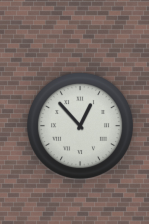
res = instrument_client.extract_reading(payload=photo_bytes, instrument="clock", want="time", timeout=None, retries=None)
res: 12:53
